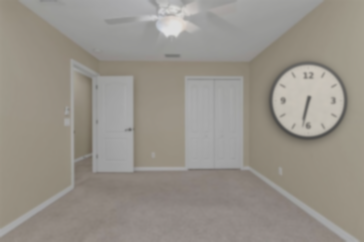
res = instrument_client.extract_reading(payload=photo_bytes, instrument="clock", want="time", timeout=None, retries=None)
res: 6:32
